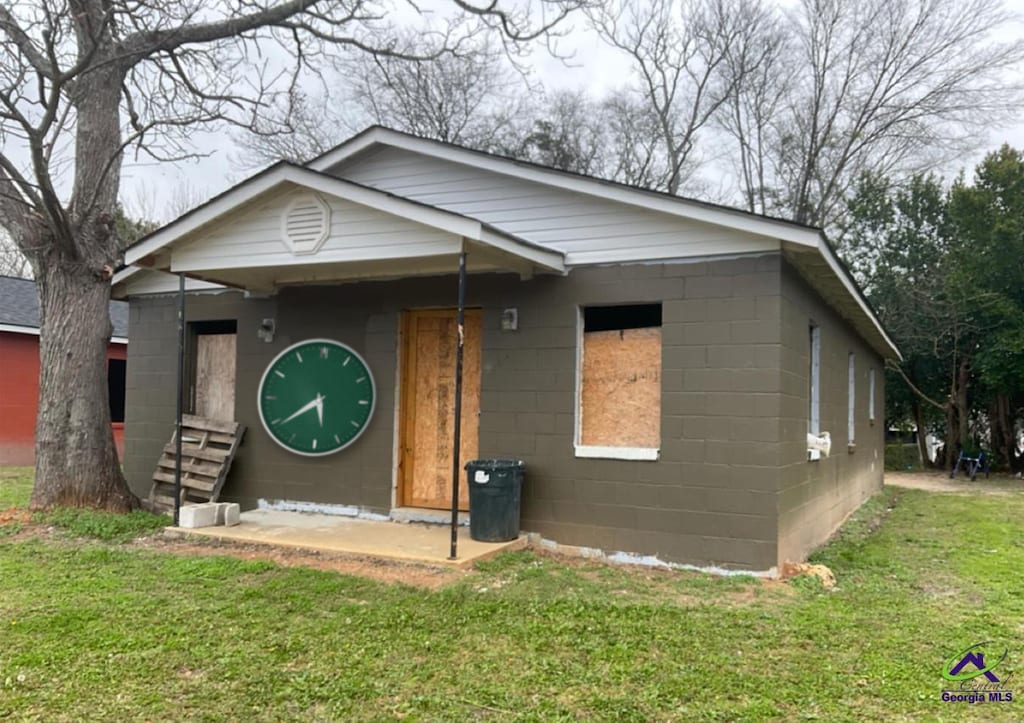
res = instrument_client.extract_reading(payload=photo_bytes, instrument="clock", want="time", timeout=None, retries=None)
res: 5:39
